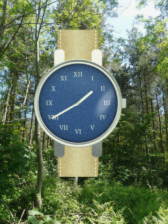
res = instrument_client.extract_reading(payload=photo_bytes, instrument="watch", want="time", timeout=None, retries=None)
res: 1:40
